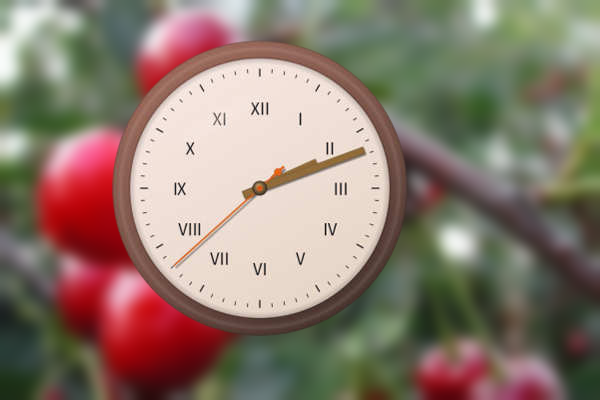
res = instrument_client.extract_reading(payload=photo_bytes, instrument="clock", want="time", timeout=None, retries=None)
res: 2:11:38
